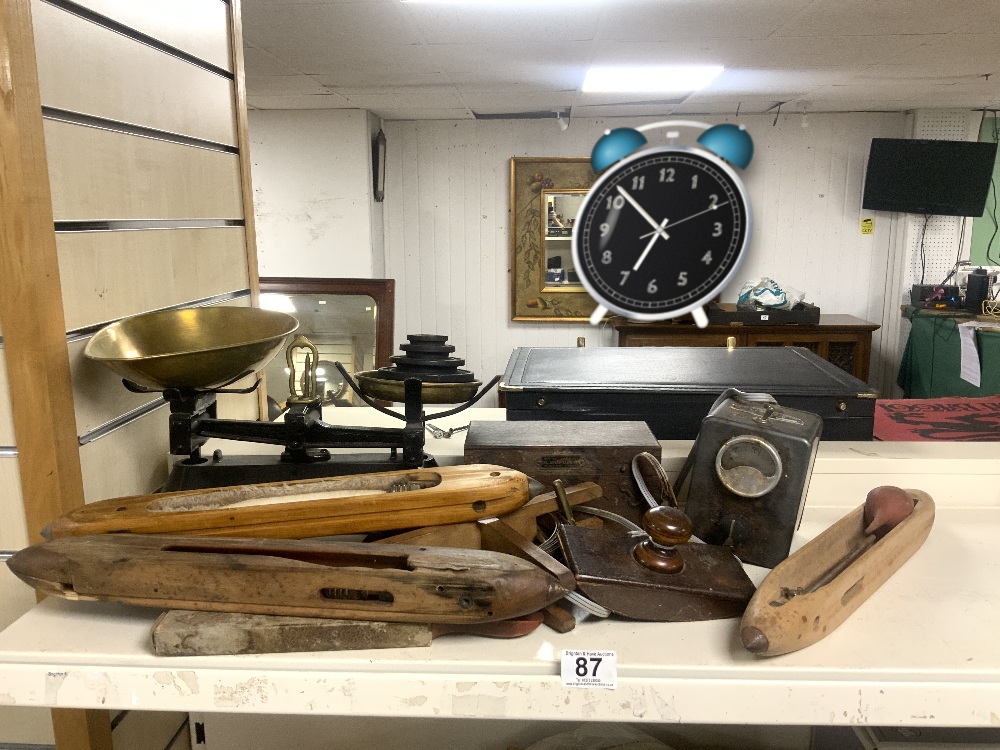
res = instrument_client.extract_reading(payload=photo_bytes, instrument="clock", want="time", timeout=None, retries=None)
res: 6:52:11
